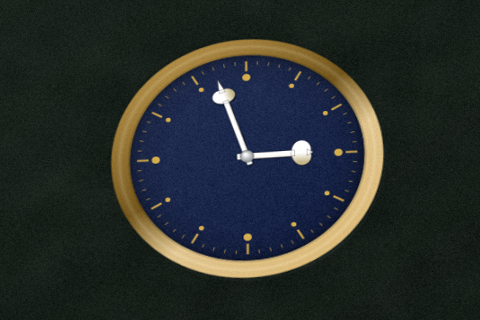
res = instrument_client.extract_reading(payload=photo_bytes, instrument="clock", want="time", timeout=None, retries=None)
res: 2:57
